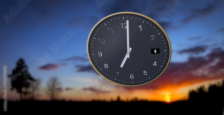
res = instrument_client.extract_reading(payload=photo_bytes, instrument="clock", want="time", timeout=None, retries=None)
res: 7:01
